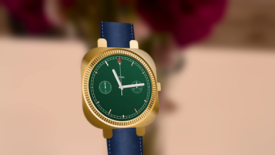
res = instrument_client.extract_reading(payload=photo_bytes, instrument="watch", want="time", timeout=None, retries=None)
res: 11:14
